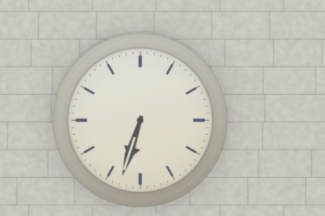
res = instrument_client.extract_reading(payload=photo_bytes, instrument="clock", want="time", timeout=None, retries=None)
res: 6:33
